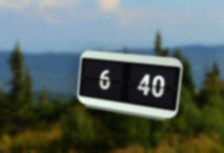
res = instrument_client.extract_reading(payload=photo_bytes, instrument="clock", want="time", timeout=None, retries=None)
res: 6:40
